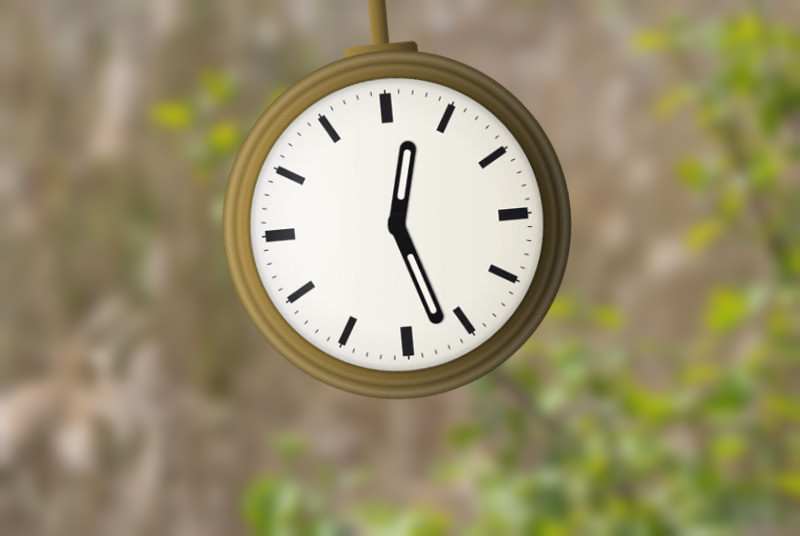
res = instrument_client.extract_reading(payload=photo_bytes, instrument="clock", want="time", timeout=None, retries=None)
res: 12:27
